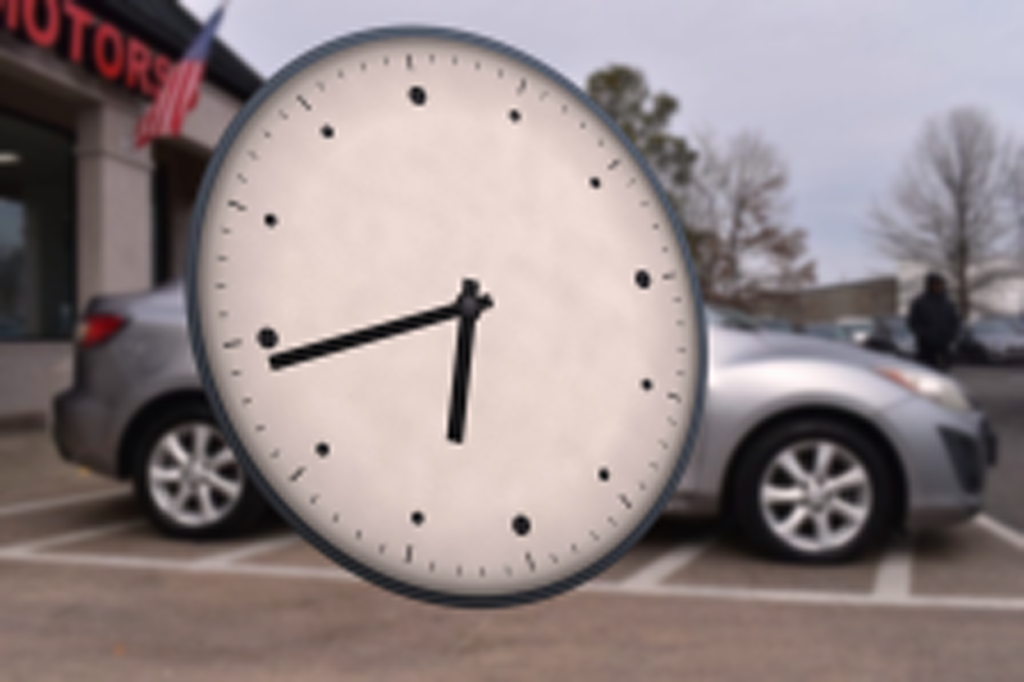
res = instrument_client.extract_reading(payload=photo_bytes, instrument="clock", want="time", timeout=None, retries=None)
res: 6:44
